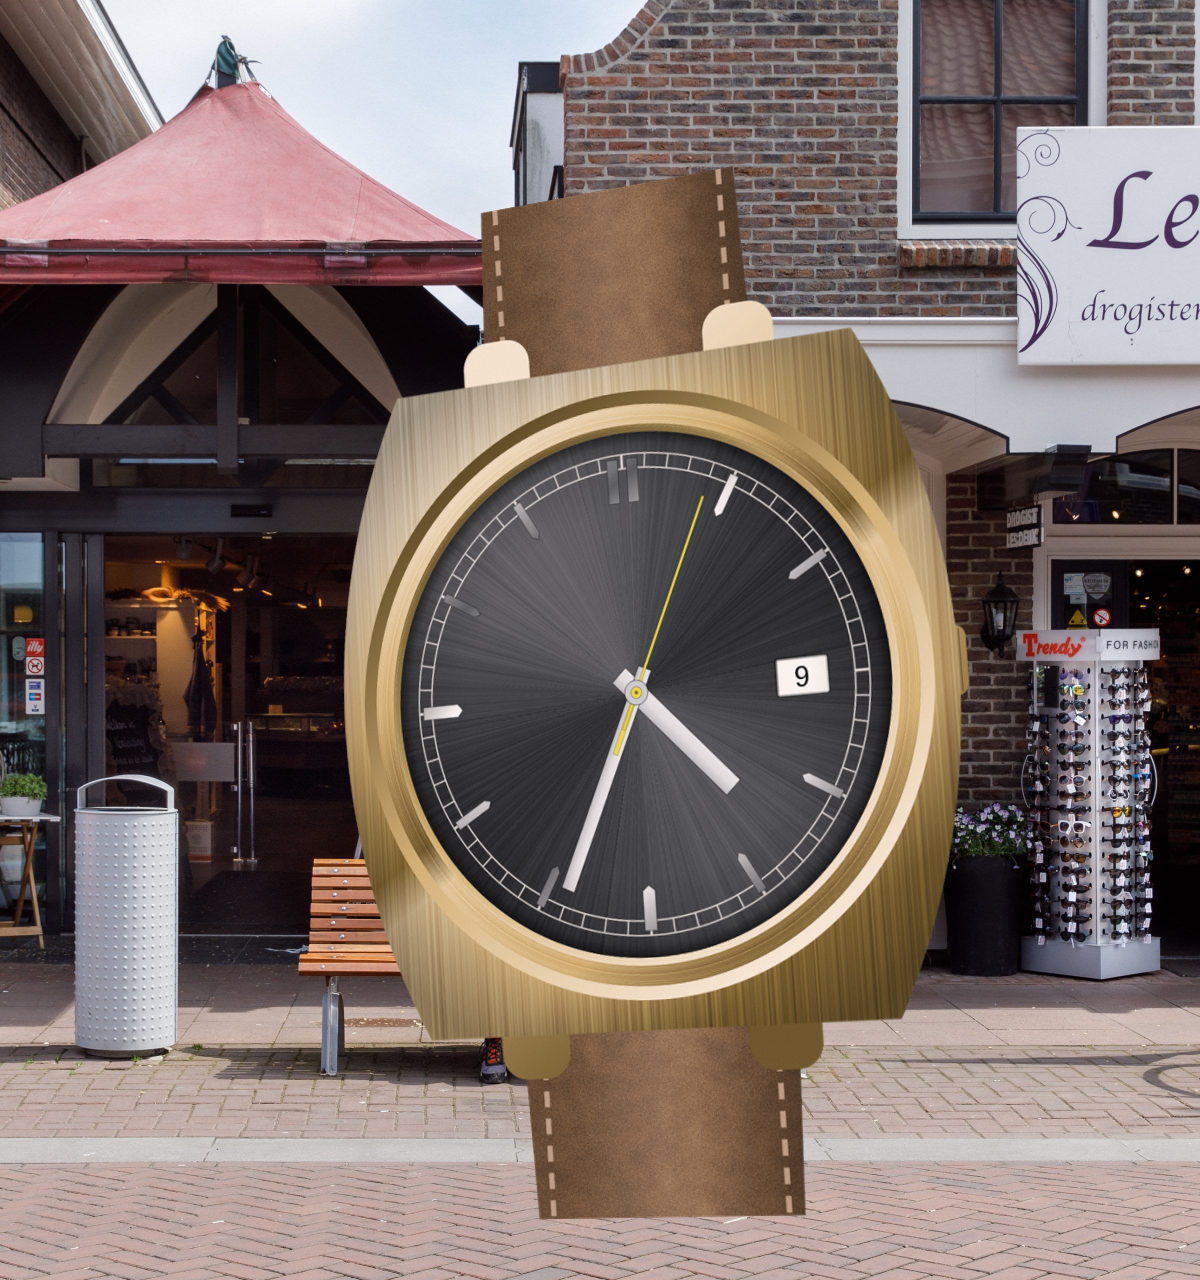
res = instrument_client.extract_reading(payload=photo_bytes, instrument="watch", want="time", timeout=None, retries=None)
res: 4:34:04
